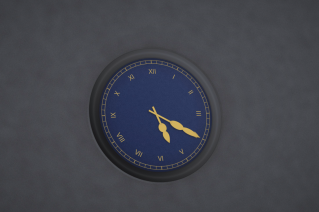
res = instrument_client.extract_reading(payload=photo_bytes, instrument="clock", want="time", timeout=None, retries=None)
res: 5:20
